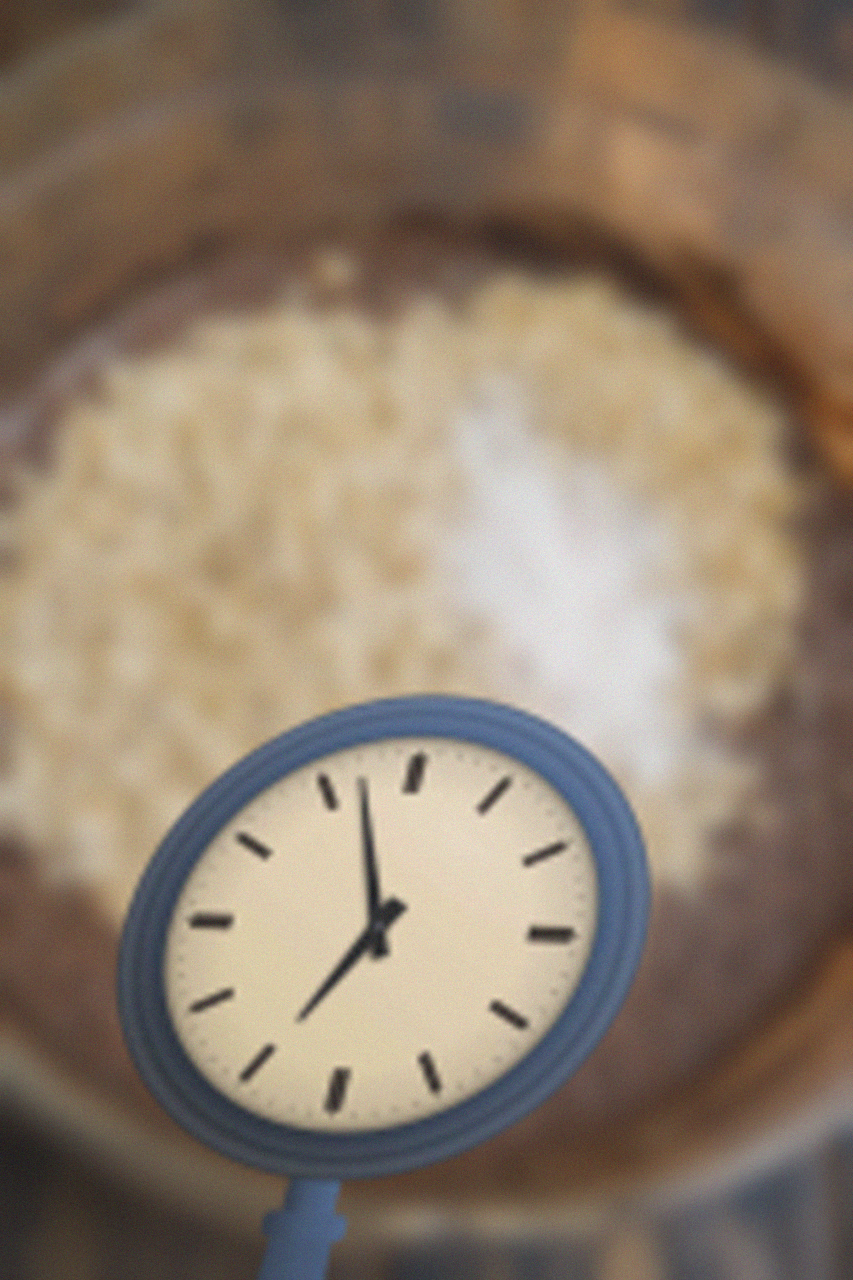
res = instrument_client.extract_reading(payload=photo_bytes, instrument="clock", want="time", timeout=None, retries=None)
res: 6:57
